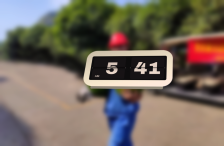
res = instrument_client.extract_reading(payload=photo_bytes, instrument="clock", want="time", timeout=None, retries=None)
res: 5:41
